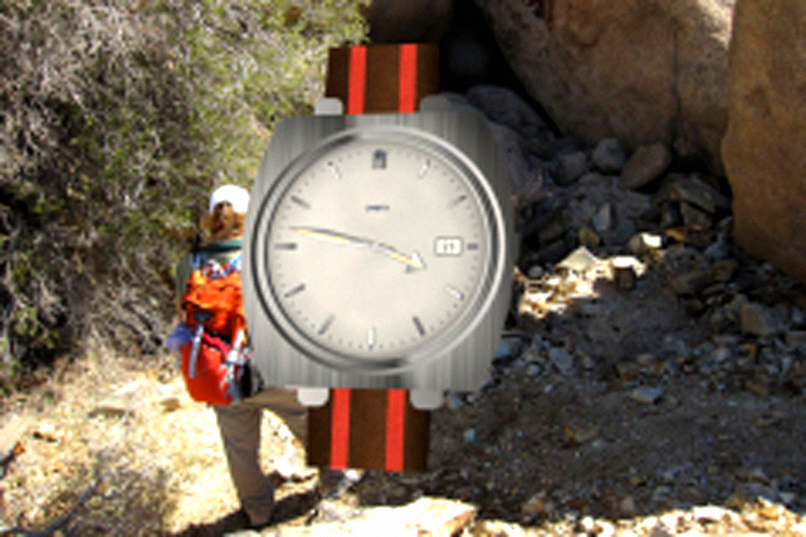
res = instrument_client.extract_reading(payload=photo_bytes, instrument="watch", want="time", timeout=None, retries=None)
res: 3:47
